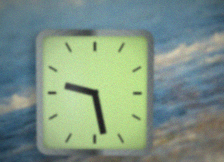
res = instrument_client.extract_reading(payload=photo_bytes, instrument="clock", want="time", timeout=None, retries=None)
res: 9:28
